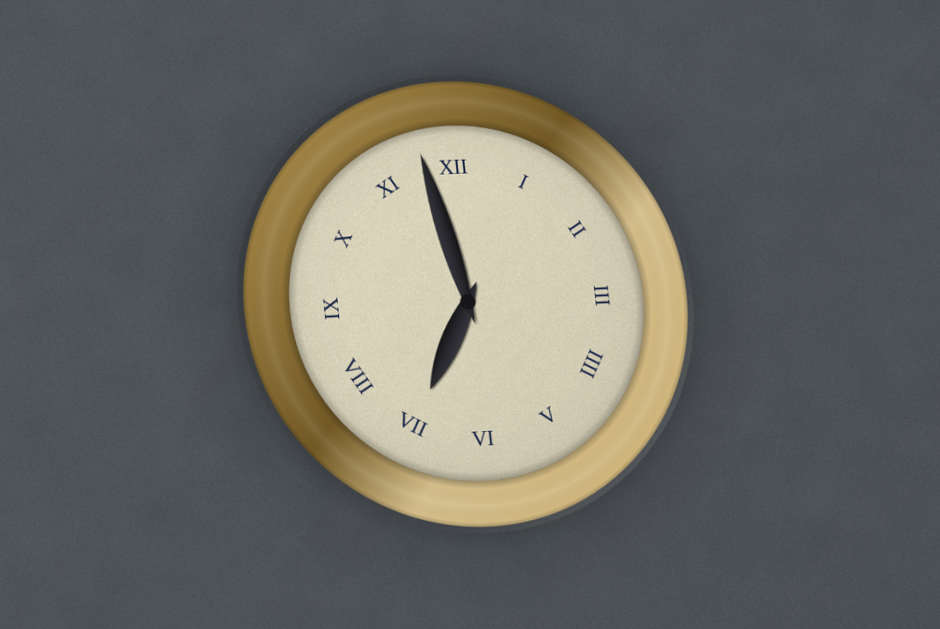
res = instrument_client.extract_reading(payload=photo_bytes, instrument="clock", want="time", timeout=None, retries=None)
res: 6:58
